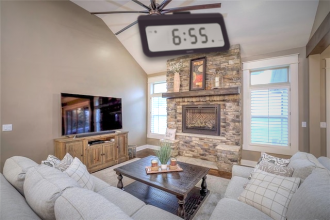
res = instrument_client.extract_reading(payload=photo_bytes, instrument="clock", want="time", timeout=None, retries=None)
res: 6:55
